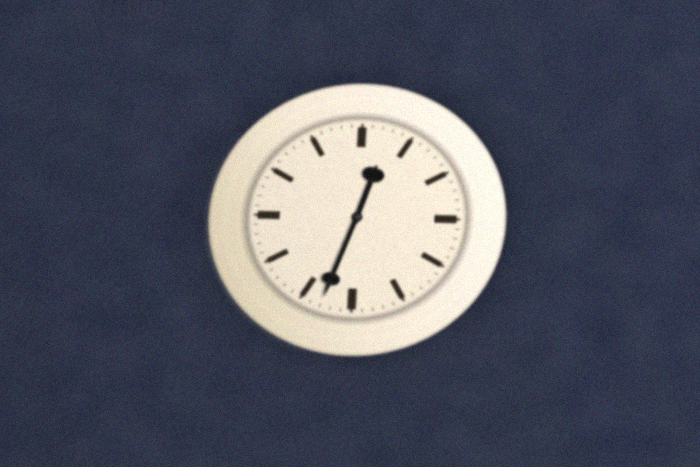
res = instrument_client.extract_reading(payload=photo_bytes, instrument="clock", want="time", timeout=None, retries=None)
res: 12:33
